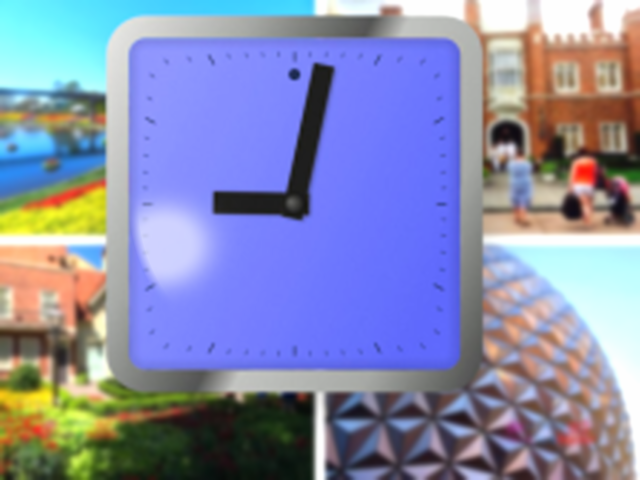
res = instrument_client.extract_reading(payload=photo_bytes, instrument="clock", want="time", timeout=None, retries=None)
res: 9:02
